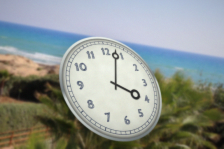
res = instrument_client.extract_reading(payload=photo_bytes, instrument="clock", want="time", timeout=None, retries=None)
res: 4:03
